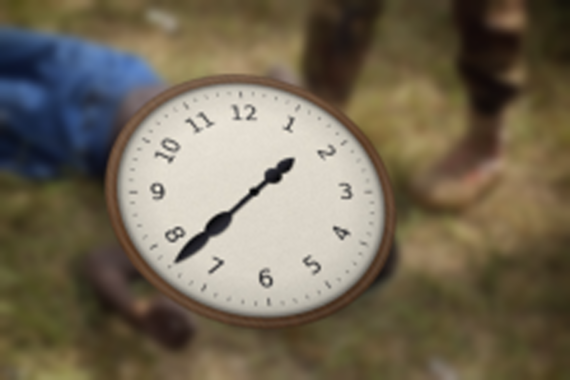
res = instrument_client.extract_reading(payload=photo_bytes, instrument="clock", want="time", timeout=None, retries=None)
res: 1:38
